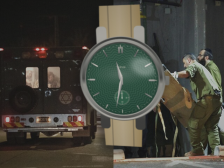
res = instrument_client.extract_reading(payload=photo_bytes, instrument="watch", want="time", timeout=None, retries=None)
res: 11:32
